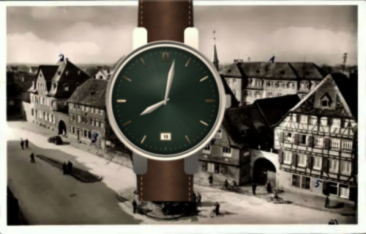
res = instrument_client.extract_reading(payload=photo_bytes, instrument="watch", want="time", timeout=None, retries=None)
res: 8:02
